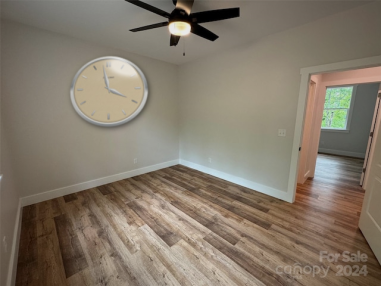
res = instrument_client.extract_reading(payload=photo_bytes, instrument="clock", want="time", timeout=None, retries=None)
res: 3:58
